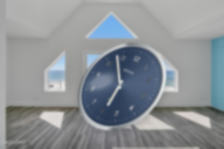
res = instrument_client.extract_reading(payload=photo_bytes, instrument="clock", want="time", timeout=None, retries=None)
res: 5:53
